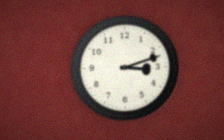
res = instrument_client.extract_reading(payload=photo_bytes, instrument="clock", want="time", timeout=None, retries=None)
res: 3:12
